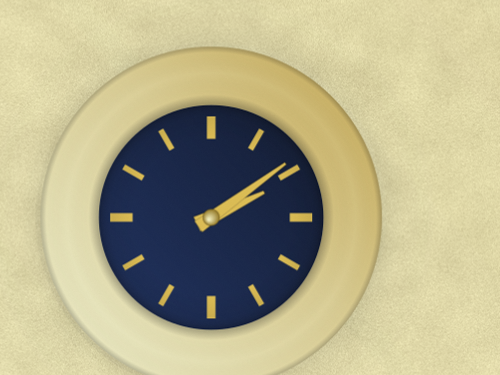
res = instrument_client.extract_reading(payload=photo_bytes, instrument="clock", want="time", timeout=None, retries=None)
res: 2:09
